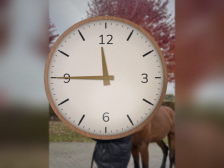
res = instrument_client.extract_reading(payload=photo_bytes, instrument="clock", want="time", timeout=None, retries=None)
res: 11:45
